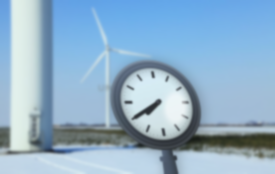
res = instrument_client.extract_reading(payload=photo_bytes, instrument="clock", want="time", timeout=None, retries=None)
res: 7:40
